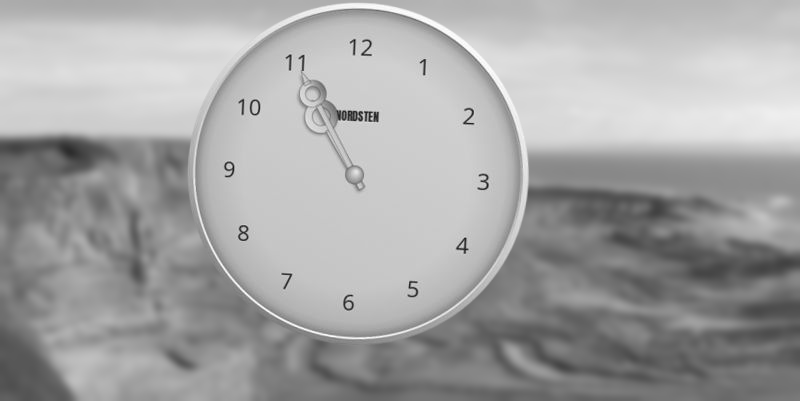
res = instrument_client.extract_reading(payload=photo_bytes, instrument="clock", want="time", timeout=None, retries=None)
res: 10:55
